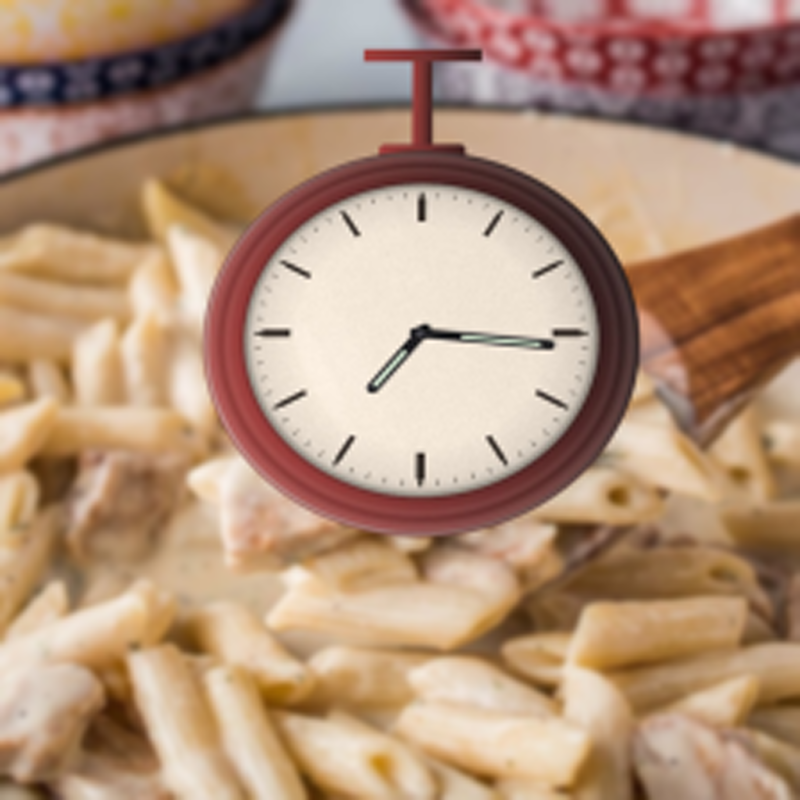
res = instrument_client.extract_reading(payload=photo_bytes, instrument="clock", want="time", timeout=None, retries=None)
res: 7:16
